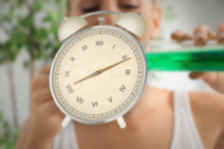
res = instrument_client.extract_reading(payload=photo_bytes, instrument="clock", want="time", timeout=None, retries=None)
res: 8:11
